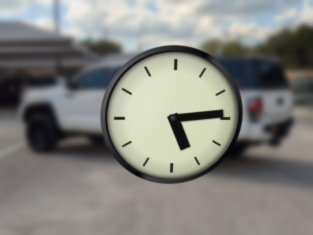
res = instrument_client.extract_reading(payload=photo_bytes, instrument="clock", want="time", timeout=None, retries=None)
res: 5:14
